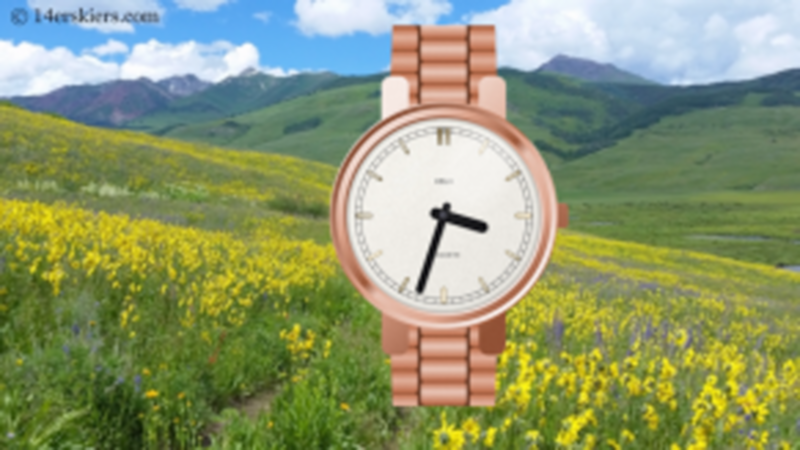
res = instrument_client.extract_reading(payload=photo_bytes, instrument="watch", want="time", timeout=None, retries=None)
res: 3:33
